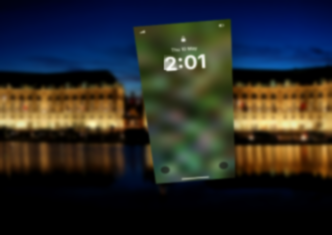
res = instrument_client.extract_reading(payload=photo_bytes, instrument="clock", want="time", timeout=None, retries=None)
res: 2:01
